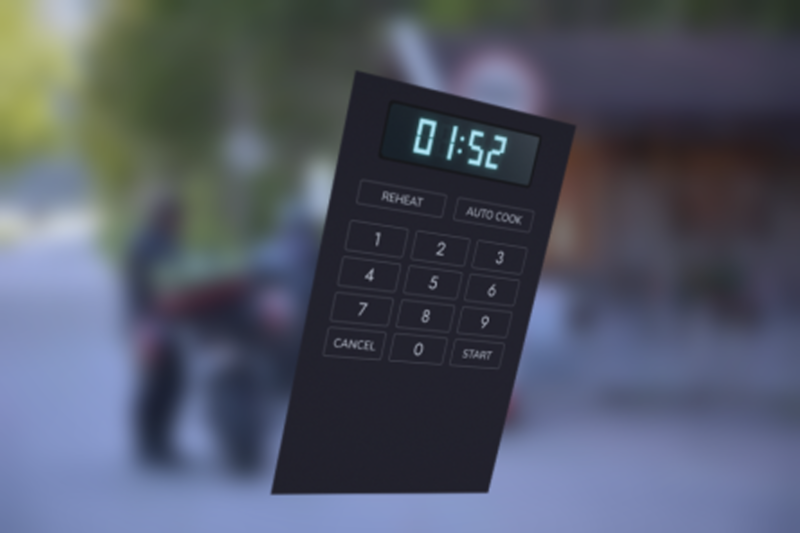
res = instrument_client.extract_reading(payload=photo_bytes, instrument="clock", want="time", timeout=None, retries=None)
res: 1:52
